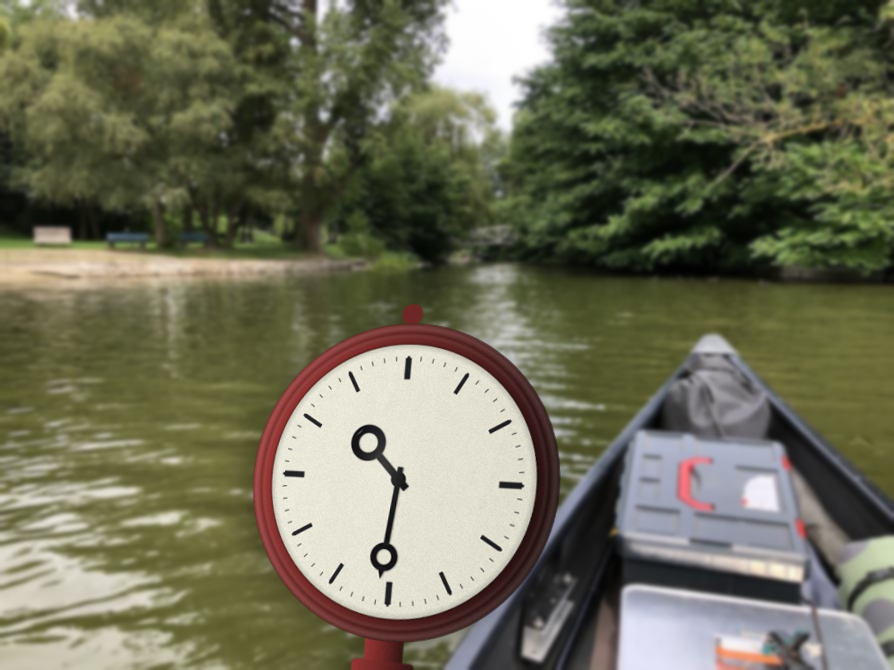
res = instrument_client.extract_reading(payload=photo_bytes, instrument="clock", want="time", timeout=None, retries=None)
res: 10:31
